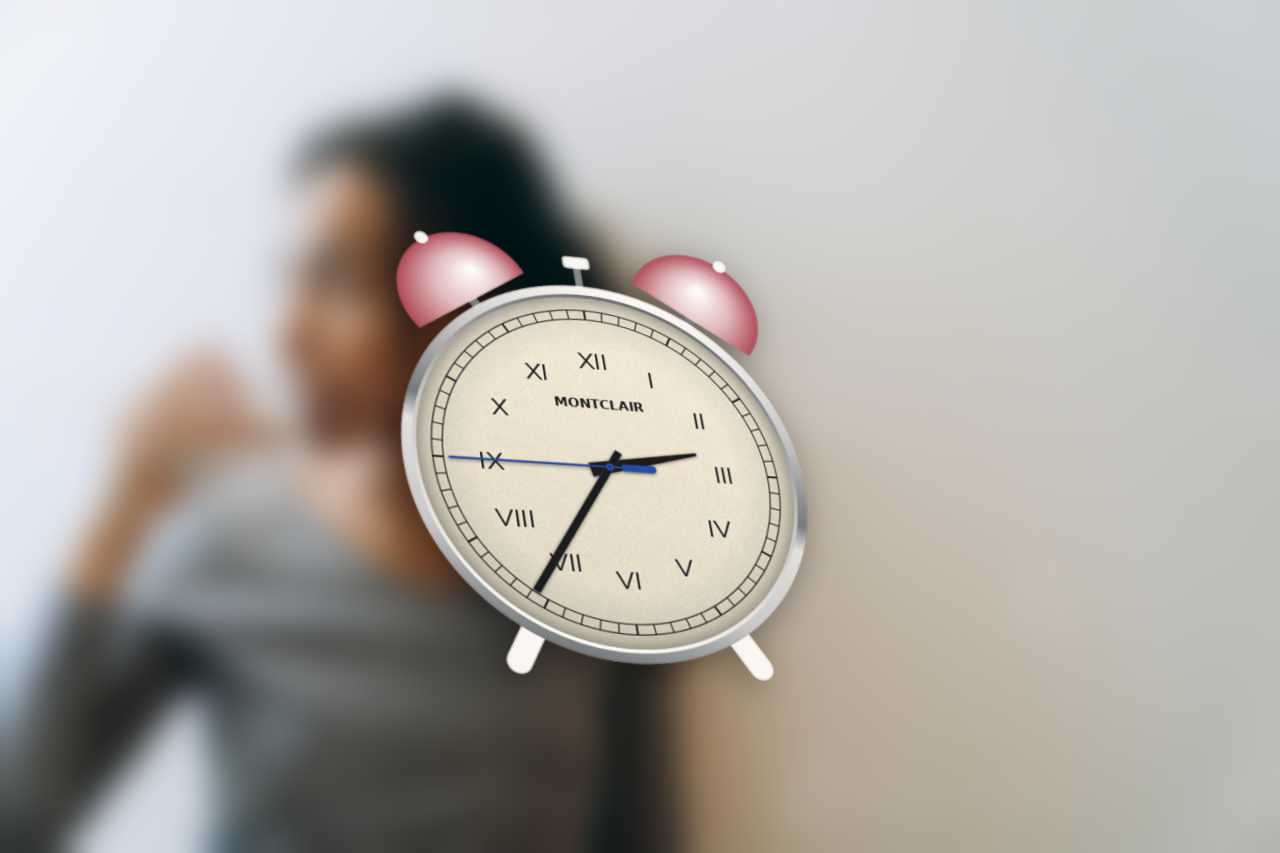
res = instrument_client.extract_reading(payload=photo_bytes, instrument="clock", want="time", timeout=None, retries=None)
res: 2:35:45
